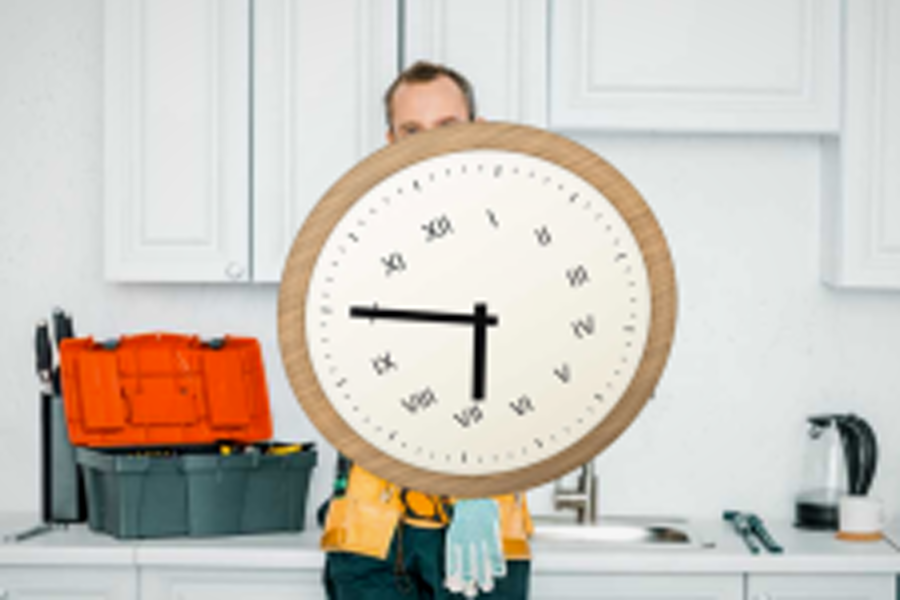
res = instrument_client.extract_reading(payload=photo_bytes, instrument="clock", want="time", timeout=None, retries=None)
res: 6:50
